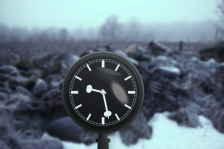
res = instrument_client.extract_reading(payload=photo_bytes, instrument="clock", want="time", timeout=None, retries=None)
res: 9:28
